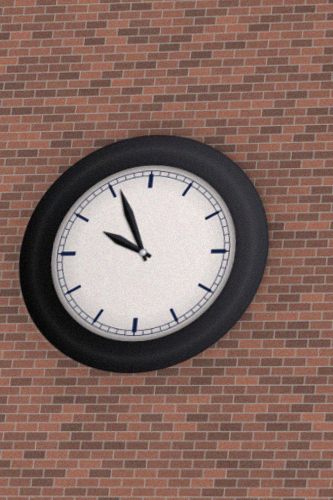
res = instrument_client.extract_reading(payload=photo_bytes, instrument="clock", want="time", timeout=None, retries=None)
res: 9:56
